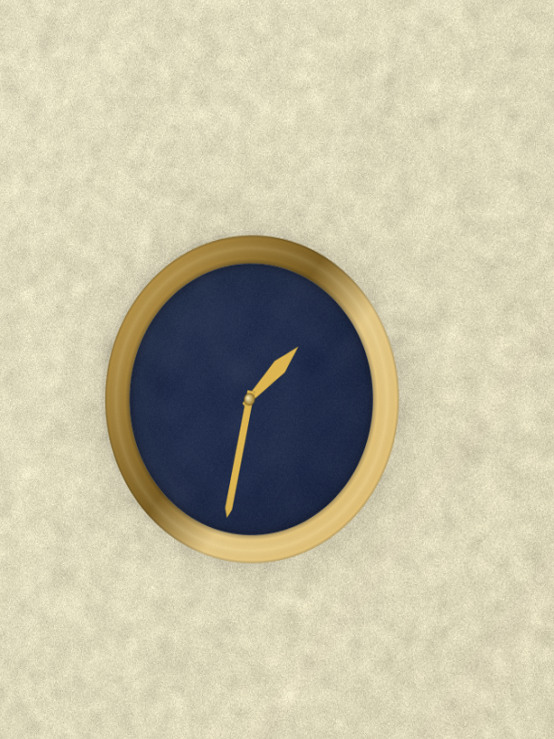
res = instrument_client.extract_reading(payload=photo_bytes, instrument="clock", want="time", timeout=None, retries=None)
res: 1:32
